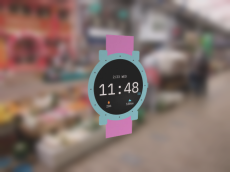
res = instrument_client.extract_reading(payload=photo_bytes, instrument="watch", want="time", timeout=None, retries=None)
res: 11:48
